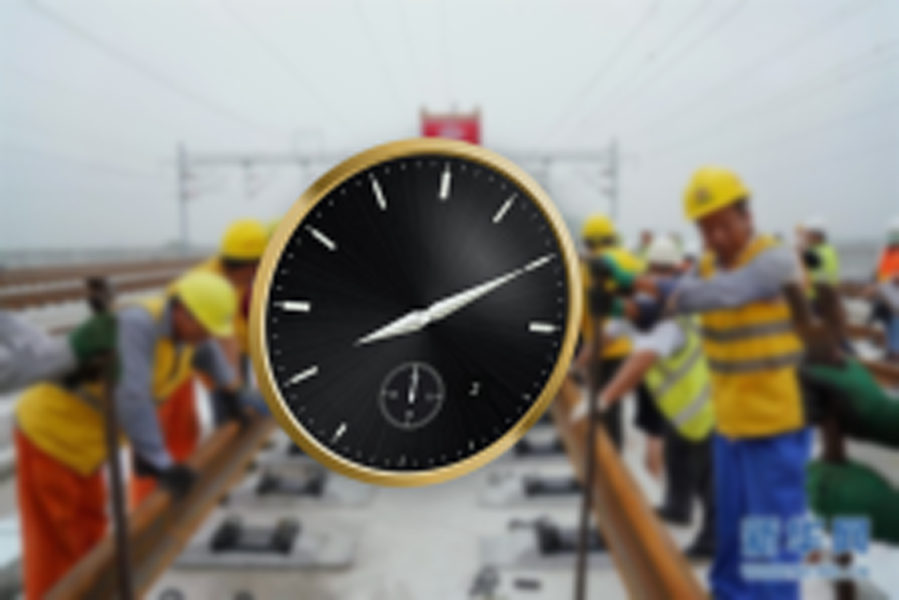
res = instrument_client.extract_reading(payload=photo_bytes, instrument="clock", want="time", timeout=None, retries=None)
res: 8:10
